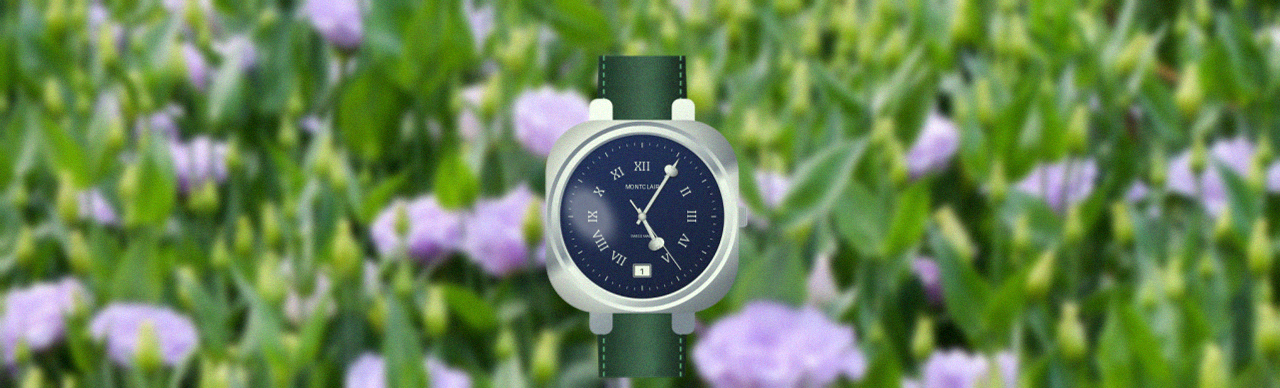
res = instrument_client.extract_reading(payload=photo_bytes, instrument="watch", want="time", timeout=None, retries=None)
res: 5:05:24
